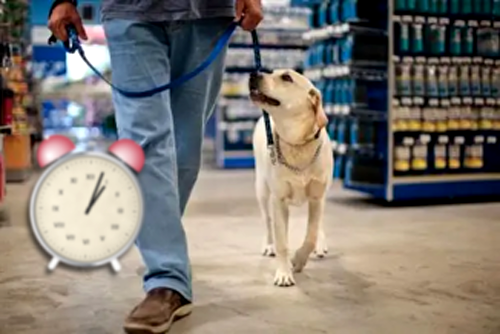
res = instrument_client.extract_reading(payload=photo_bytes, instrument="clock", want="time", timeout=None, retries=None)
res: 1:03
